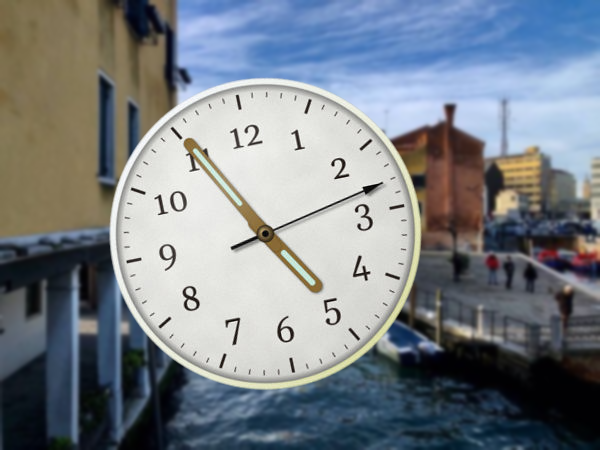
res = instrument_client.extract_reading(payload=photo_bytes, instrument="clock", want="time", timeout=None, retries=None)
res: 4:55:13
